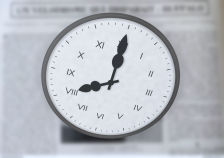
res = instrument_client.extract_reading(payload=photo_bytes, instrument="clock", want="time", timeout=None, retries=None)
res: 8:00
